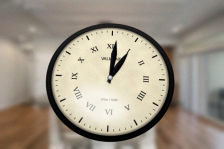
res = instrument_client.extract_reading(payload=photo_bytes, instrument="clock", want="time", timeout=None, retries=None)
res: 1:01
